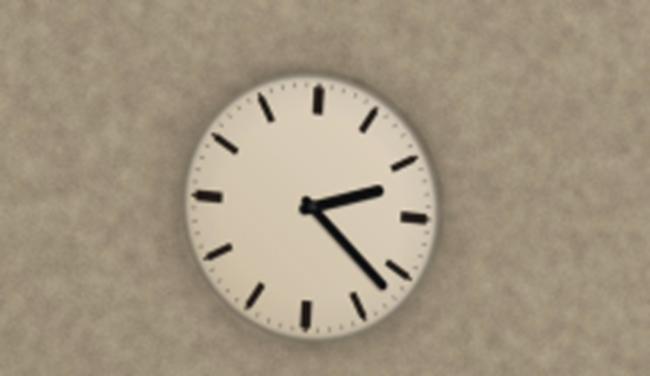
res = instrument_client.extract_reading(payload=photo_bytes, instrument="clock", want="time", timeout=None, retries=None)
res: 2:22
